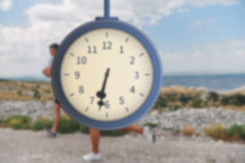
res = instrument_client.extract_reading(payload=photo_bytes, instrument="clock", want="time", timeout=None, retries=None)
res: 6:32
